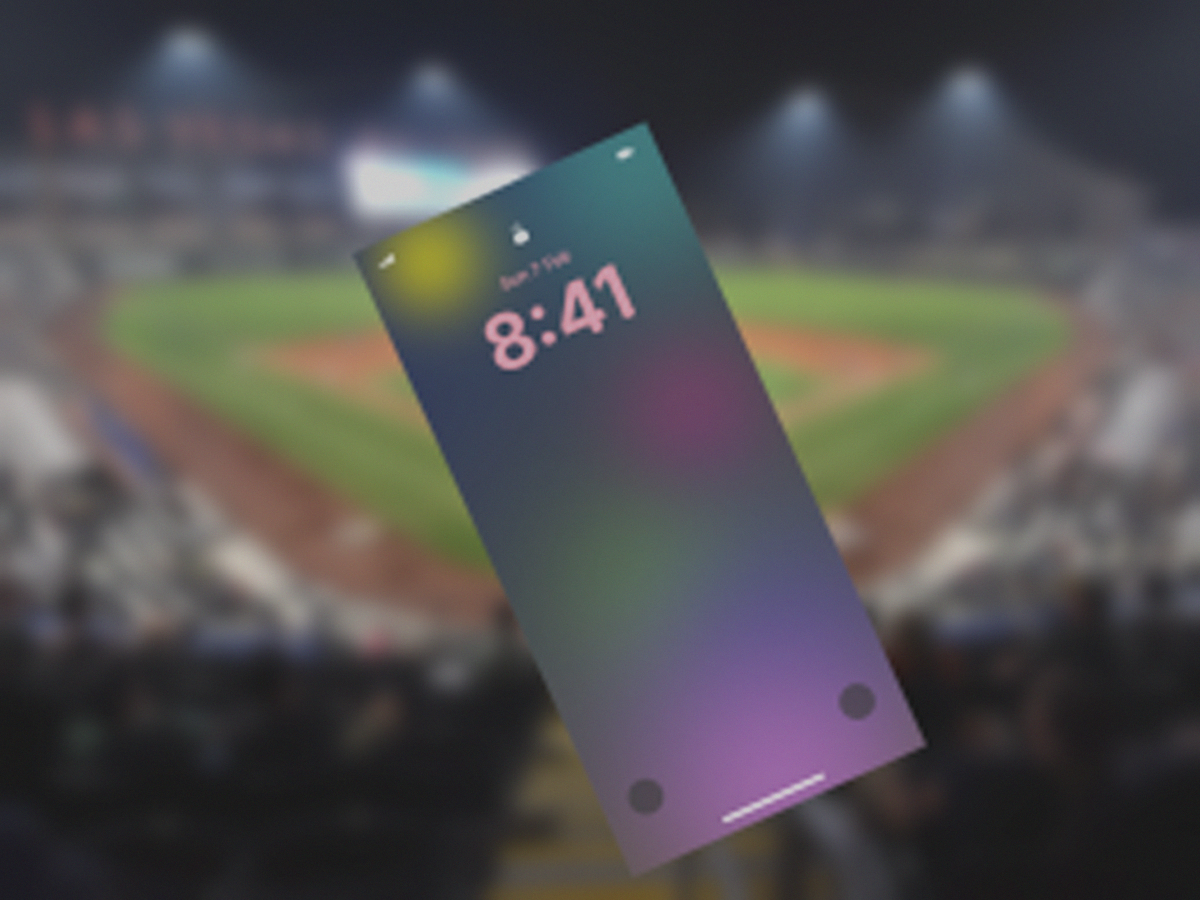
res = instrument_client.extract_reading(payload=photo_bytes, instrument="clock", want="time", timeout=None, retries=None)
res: 8:41
